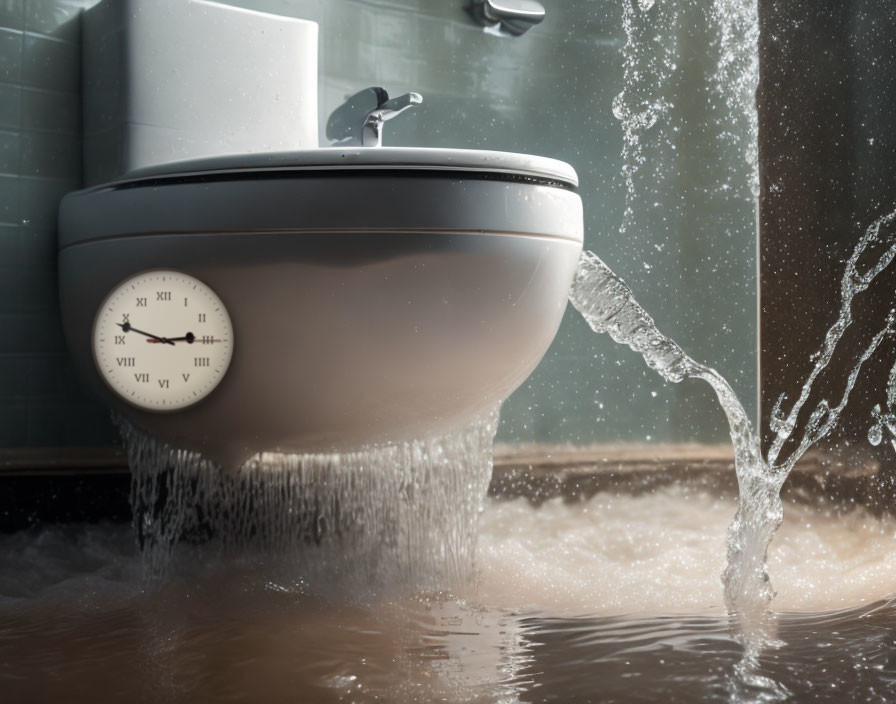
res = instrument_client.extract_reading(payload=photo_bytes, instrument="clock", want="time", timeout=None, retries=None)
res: 2:48:15
